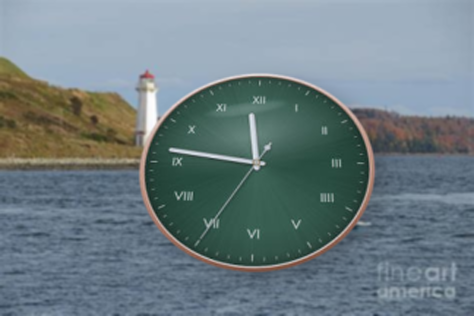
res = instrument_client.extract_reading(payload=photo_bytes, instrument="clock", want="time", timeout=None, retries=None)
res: 11:46:35
